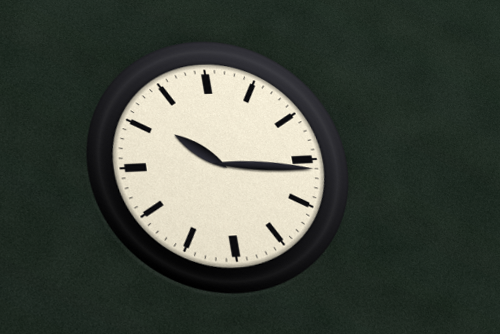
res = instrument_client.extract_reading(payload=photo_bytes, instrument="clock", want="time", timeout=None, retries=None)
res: 10:16
